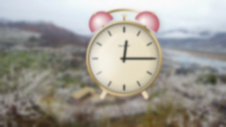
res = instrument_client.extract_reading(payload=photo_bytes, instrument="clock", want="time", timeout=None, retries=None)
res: 12:15
